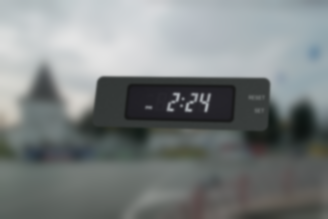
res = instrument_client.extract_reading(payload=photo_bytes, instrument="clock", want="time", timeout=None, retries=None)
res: 2:24
